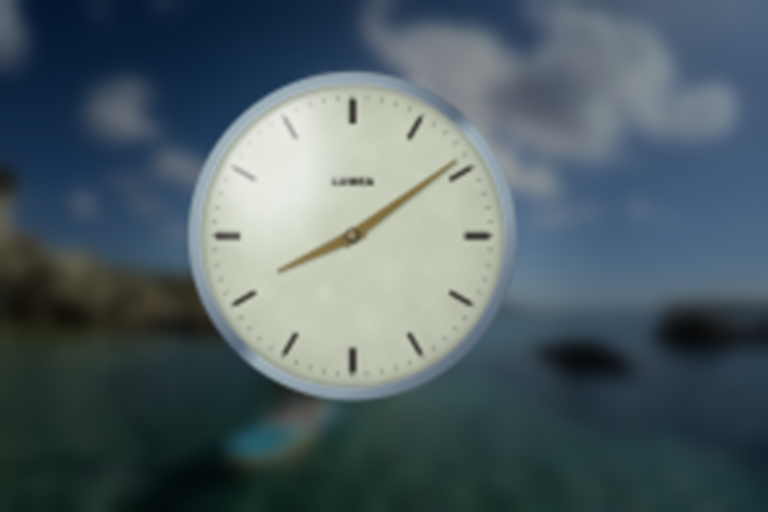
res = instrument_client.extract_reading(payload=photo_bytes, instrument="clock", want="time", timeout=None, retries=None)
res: 8:09
